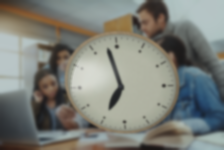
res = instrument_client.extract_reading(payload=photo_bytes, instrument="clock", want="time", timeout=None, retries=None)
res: 6:58
